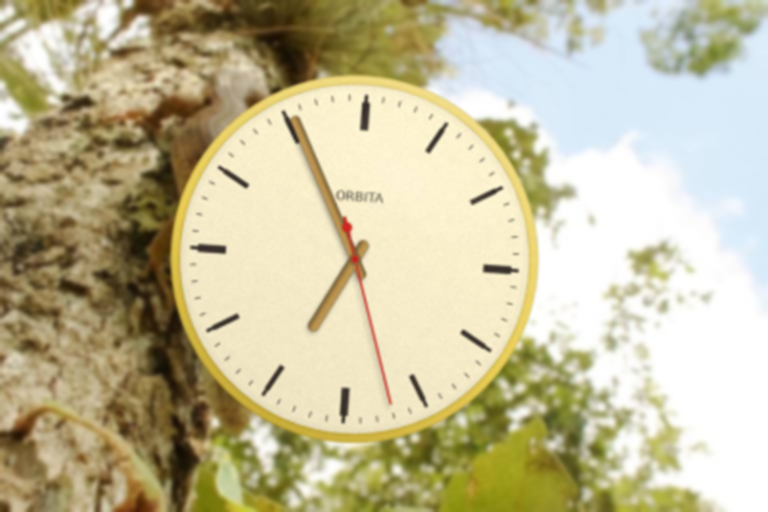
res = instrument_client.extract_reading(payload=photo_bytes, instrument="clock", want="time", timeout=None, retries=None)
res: 6:55:27
